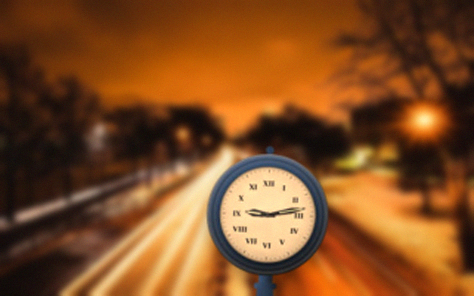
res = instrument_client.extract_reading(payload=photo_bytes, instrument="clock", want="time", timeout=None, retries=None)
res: 9:13
